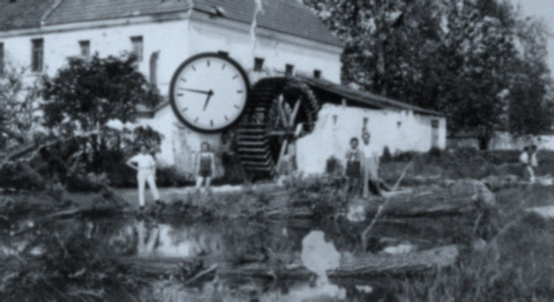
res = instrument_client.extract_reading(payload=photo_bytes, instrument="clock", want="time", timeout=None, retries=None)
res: 6:47
